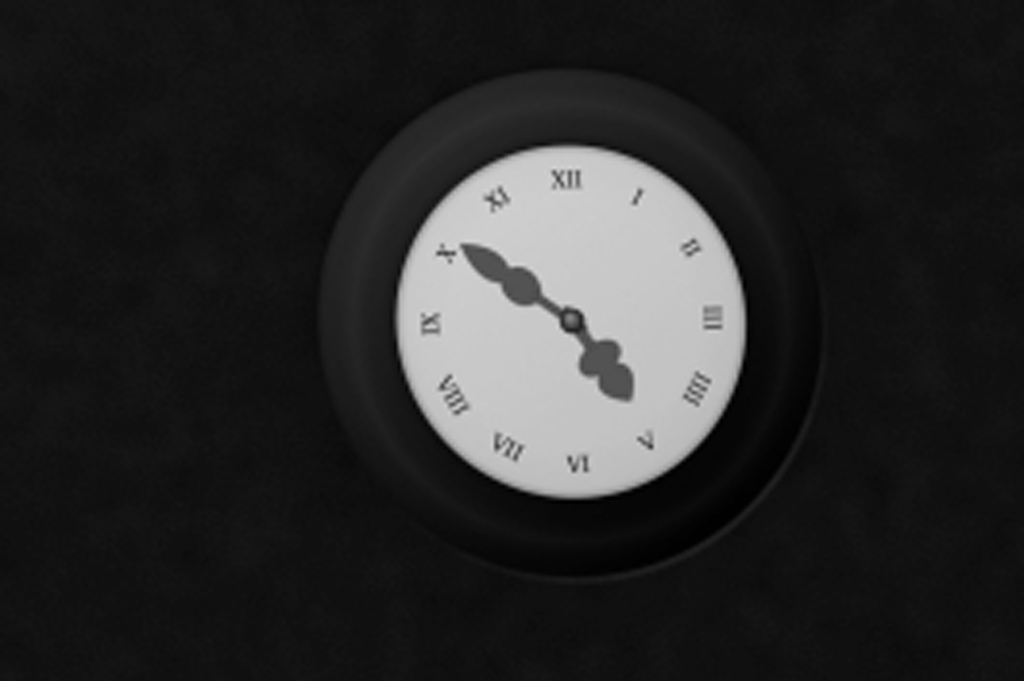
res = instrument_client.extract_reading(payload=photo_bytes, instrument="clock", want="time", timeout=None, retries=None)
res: 4:51
